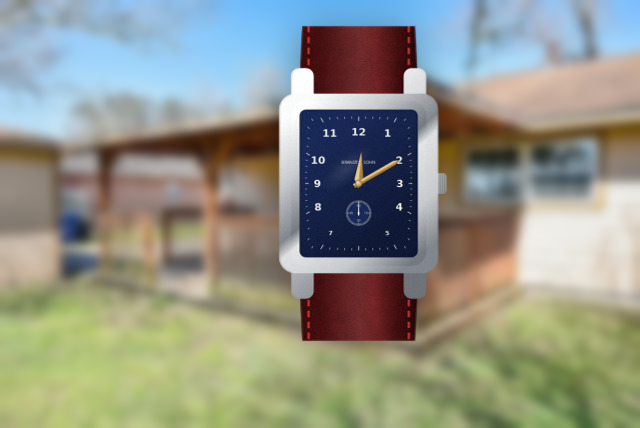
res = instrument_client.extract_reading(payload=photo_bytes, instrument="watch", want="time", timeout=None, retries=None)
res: 12:10
